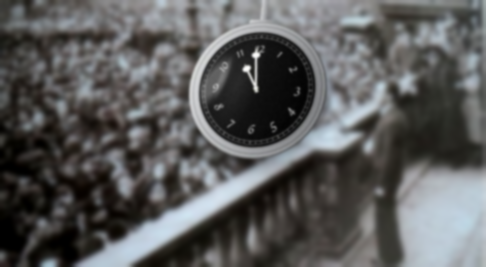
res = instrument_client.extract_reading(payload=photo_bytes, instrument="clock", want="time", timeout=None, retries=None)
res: 10:59
